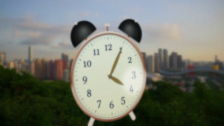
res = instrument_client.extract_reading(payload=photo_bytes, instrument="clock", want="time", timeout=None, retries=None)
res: 4:05
